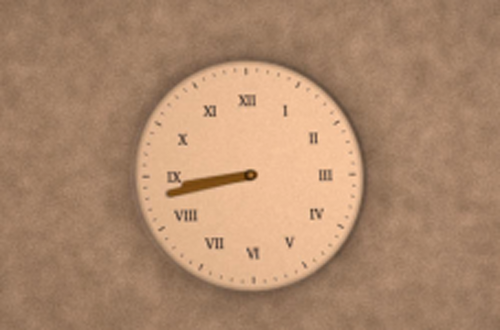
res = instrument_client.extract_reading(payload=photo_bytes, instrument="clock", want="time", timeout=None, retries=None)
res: 8:43
